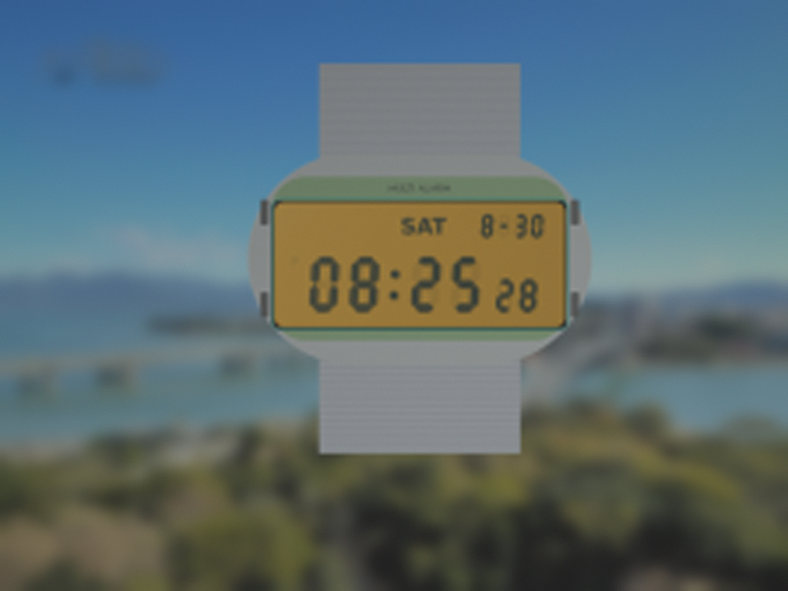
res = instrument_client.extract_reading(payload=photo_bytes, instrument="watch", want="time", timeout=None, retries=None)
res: 8:25:28
